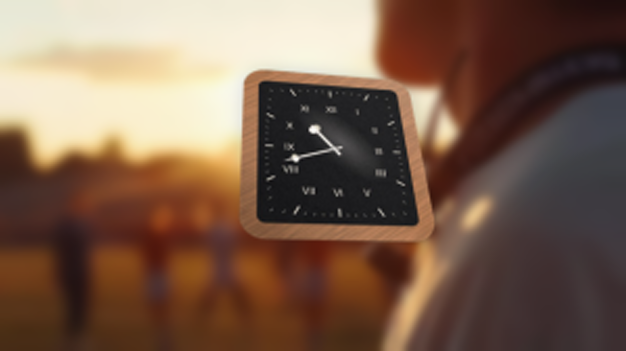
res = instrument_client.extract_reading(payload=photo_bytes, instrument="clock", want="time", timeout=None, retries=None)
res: 10:42
